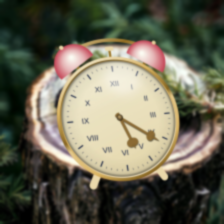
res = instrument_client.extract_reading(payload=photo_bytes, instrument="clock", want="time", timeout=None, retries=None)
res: 5:21
